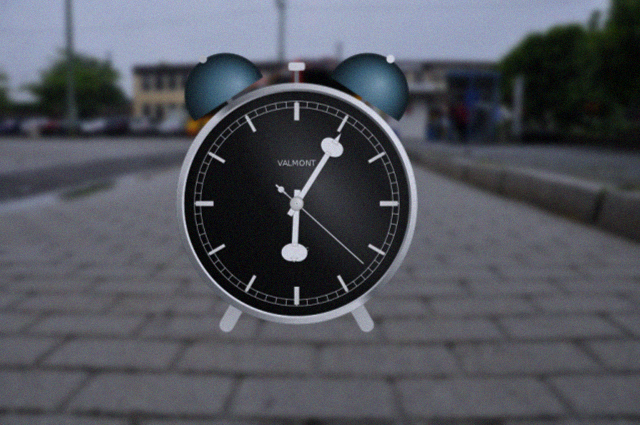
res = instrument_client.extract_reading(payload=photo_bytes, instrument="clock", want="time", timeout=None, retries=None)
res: 6:05:22
